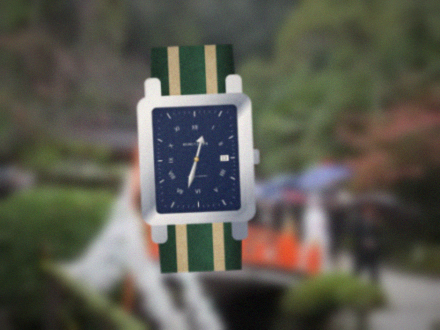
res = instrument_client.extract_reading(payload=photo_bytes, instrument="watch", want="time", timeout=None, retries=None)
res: 12:33
